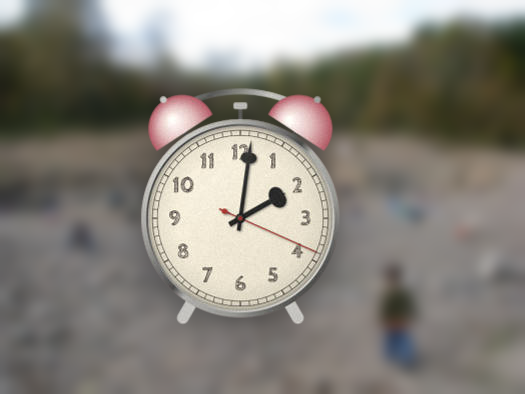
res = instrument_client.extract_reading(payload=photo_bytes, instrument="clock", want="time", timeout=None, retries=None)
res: 2:01:19
